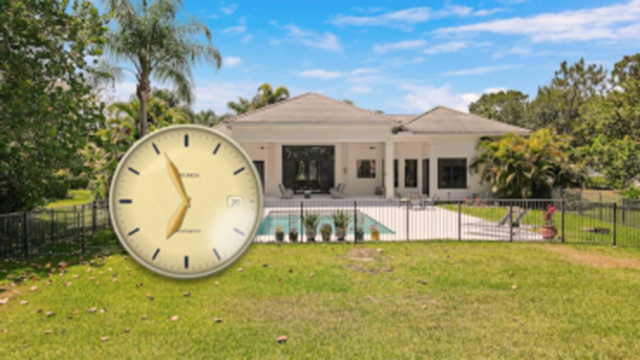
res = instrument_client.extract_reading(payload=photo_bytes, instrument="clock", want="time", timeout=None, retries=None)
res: 6:56
